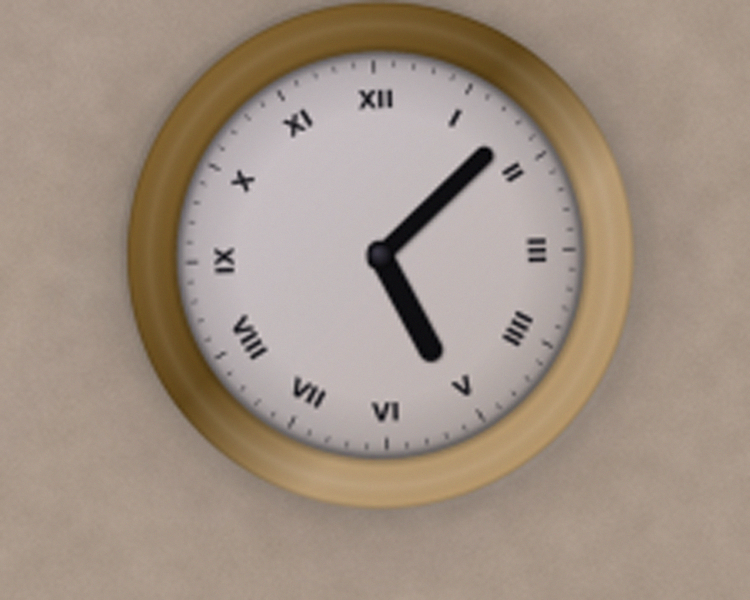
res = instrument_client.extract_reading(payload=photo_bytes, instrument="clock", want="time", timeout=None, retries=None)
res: 5:08
